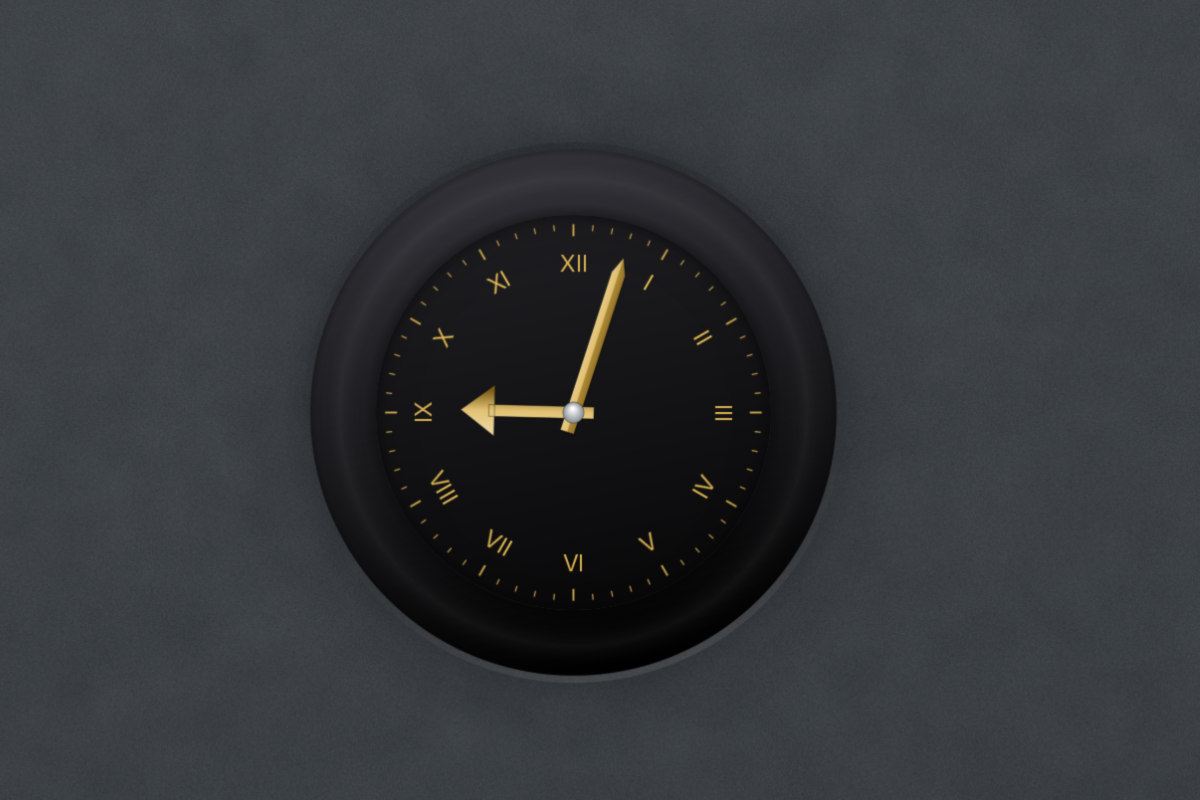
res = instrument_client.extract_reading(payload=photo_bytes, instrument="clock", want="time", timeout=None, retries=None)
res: 9:03
